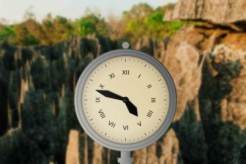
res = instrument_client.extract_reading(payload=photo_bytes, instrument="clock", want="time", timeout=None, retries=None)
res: 4:48
